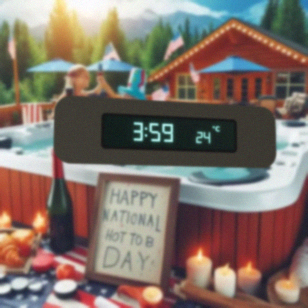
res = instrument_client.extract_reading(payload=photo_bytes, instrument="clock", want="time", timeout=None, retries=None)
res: 3:59
